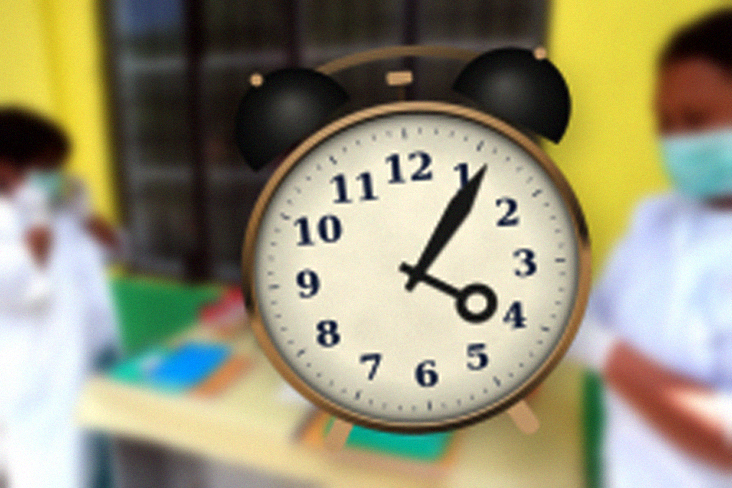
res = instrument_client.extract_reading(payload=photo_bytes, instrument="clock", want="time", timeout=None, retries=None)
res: 4:06
